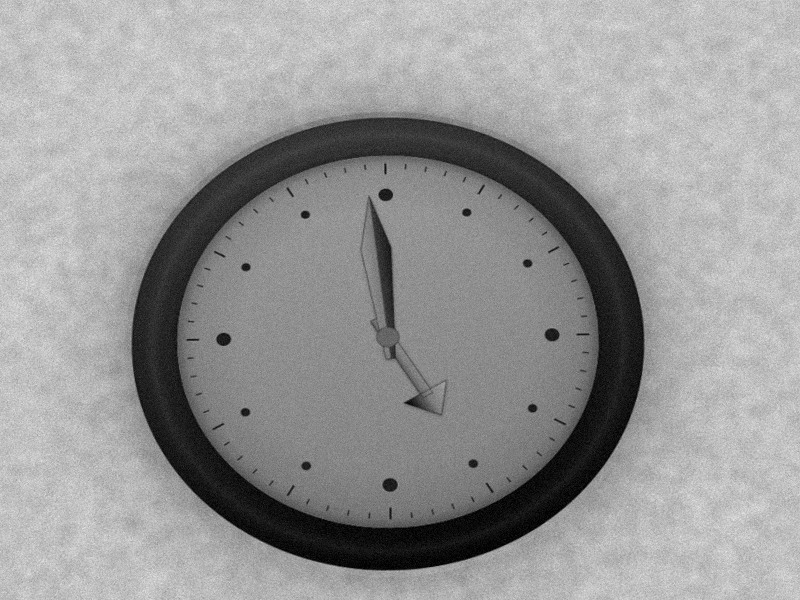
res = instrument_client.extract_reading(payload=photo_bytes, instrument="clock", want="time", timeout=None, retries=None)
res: 4:59
